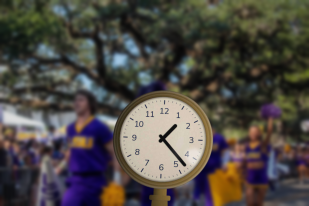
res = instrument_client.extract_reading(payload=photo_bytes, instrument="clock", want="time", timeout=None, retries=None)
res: 1:23
